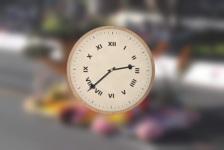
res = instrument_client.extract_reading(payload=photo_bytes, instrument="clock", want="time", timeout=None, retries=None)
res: 2:38
